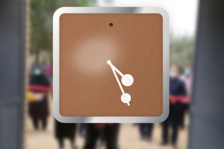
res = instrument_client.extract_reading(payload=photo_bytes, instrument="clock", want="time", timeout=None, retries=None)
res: 4:26
